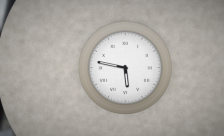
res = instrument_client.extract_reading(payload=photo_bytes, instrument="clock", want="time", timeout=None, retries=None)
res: 5:47
